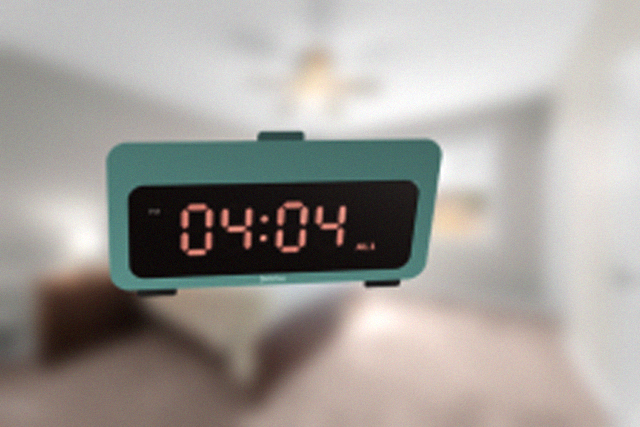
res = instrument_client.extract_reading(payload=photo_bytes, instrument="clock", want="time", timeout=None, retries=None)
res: 4:04
